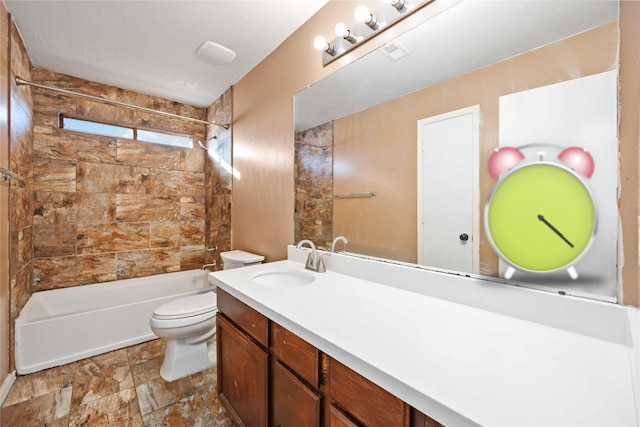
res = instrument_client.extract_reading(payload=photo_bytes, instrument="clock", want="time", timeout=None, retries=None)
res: 4:22
